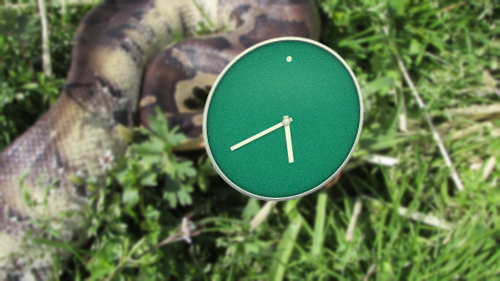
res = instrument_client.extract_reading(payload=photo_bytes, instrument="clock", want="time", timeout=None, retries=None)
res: 5:41
